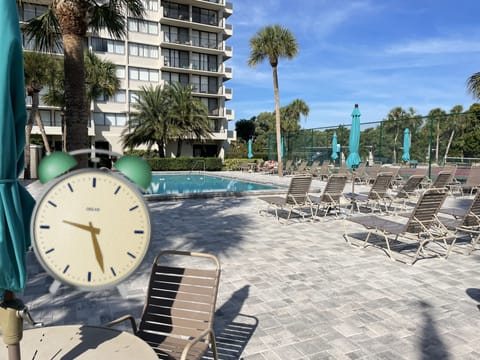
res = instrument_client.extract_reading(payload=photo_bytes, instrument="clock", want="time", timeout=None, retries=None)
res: 9:27
